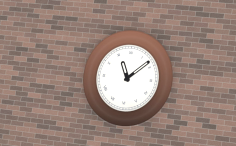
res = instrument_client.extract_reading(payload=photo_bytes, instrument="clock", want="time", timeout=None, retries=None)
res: 11:08
